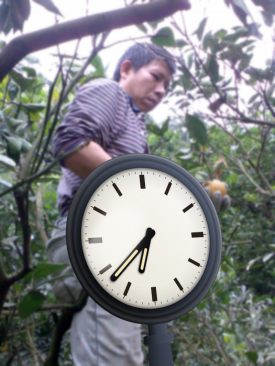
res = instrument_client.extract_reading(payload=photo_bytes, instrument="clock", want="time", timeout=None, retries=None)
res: 6:38
